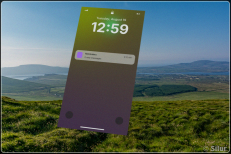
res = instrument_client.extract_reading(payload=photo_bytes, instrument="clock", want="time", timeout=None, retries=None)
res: 12:59
